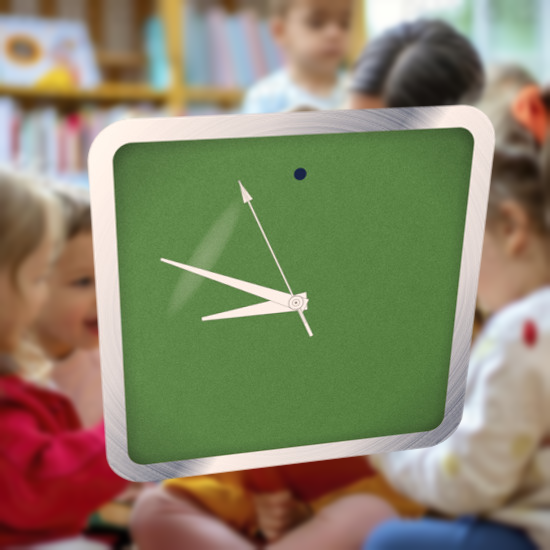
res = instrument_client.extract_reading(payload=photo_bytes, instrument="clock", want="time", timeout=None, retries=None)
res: 8:48:56
